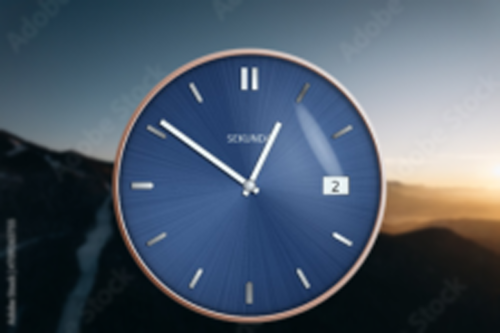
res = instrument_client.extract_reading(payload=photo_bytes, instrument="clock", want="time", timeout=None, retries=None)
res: 12:51
